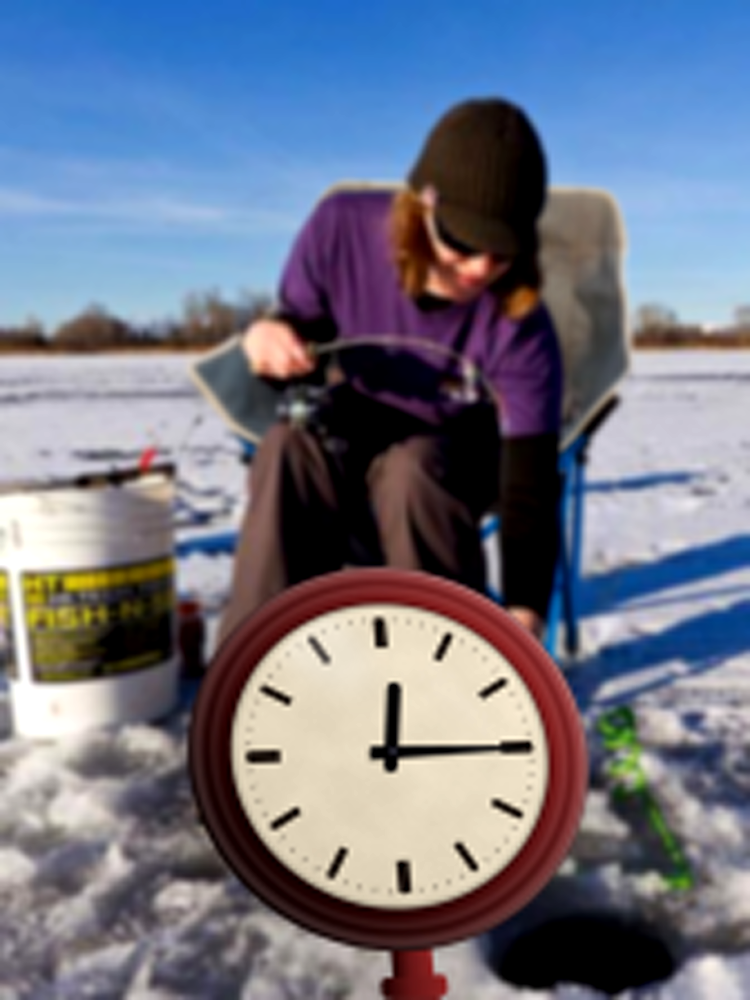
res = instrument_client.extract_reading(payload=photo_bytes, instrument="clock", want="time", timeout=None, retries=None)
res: 12:15
